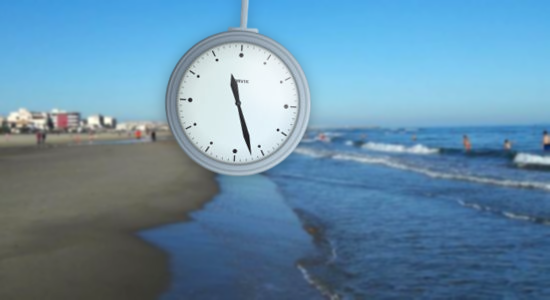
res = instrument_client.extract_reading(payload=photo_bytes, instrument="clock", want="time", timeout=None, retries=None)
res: 11:27
